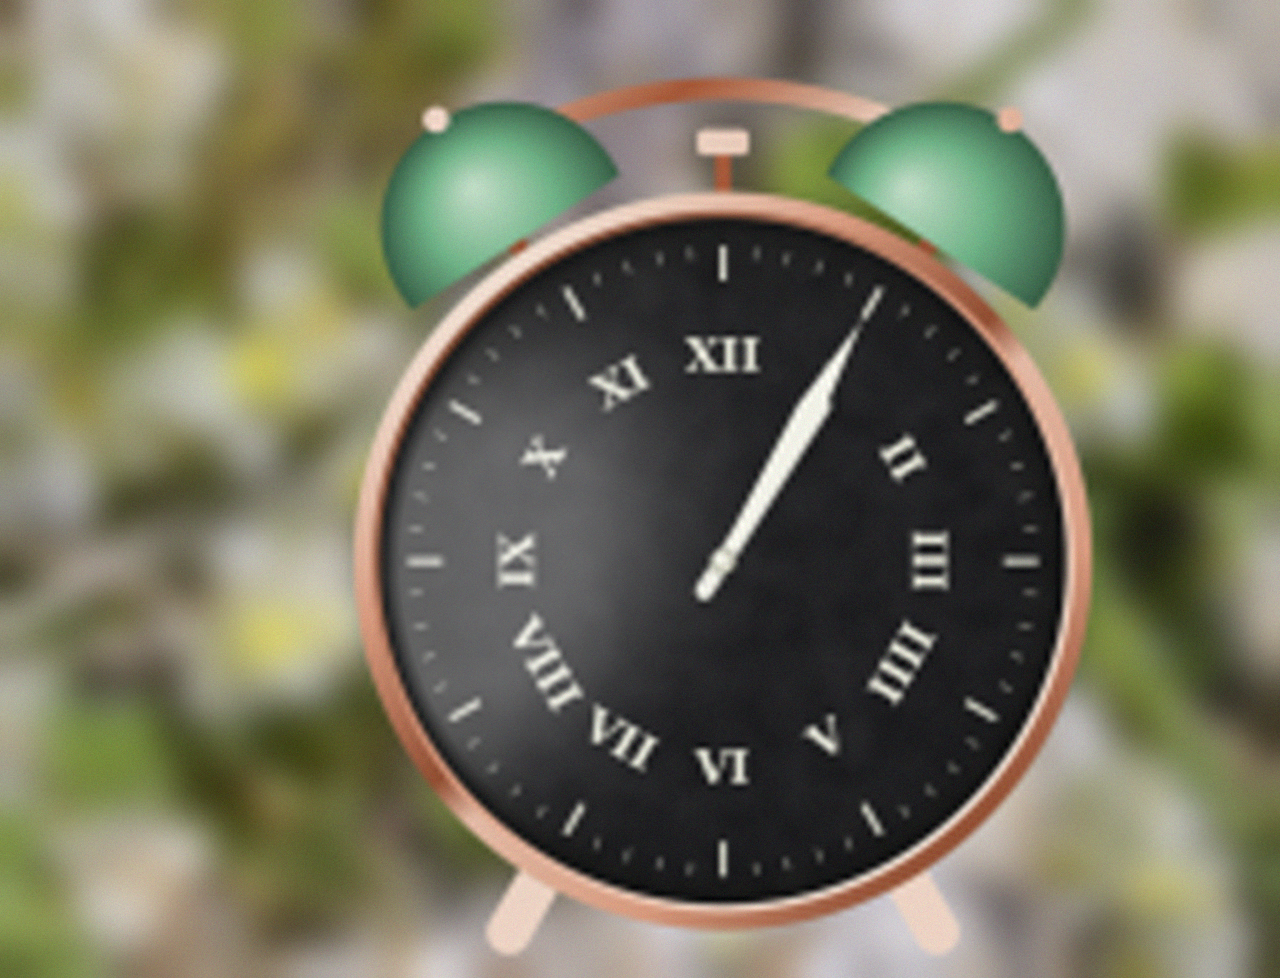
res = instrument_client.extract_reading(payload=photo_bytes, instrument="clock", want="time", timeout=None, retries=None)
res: 1:05
